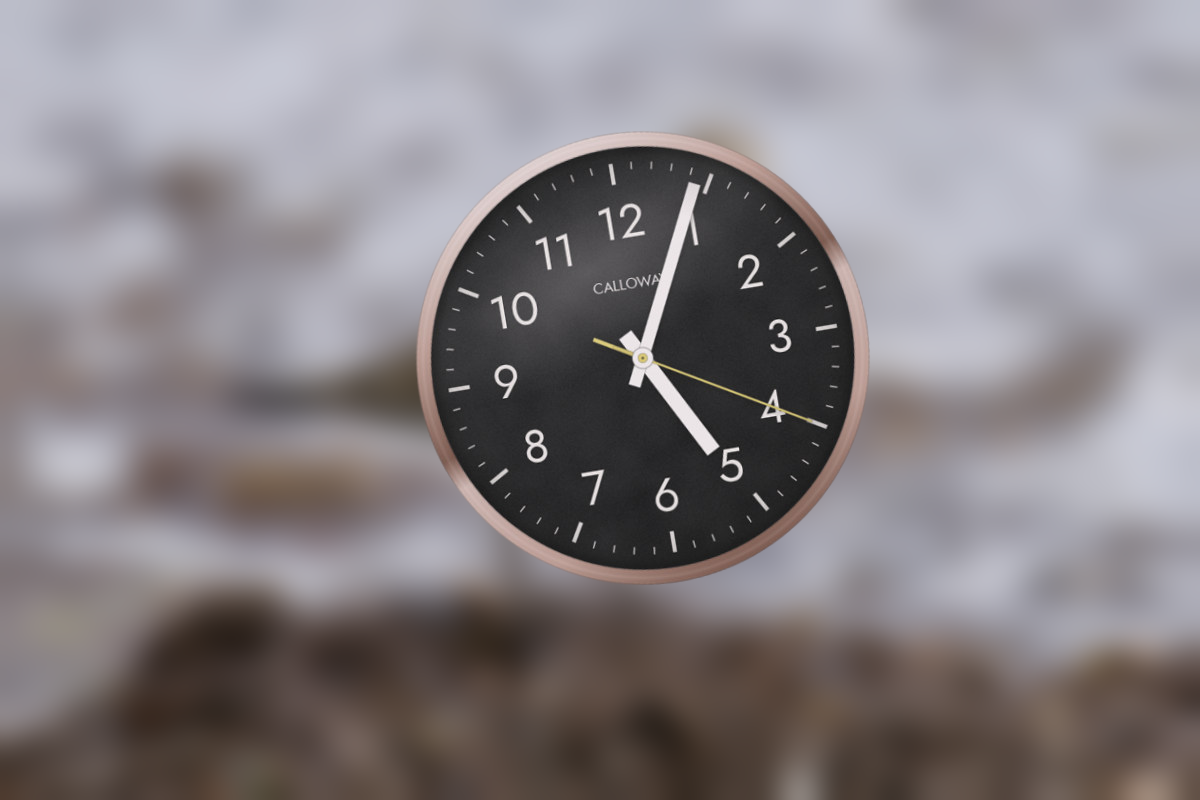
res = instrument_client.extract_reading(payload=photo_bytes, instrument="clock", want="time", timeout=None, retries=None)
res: 5:04:20
